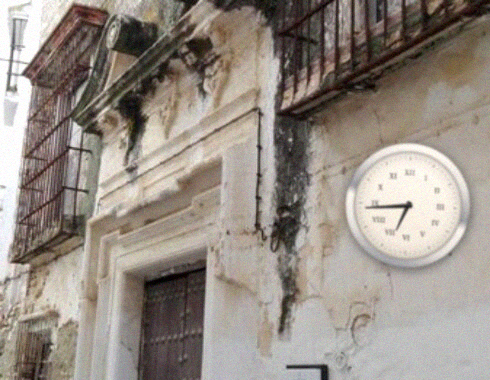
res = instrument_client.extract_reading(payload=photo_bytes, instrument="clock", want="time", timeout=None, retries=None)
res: 6:44
